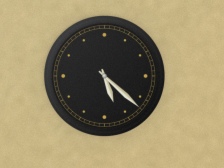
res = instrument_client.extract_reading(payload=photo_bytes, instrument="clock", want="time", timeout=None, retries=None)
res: 5:22
